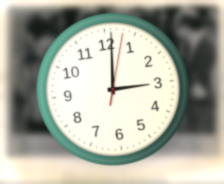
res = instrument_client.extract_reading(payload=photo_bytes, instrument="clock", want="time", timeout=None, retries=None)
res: 3:01:03
